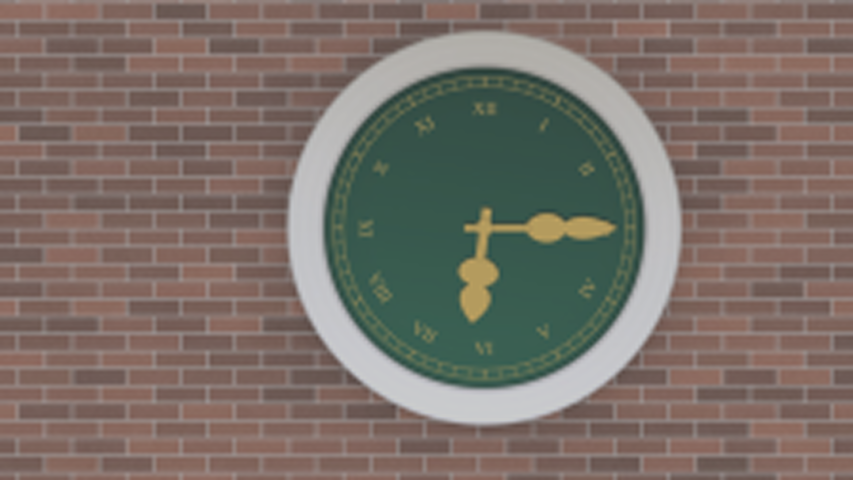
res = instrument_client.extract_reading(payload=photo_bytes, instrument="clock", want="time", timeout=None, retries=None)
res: 6:15
